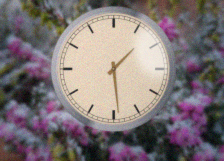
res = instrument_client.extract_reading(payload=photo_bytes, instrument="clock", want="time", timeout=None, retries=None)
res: 1:29
